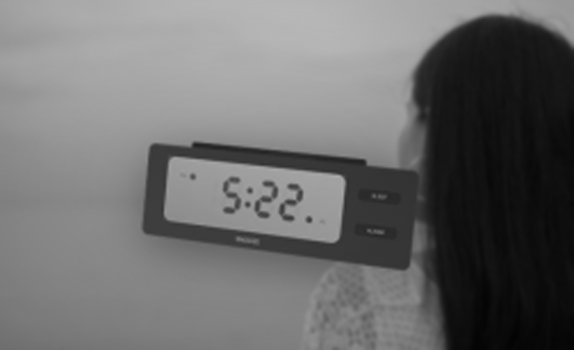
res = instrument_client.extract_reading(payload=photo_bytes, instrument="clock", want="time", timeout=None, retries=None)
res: 5:22
